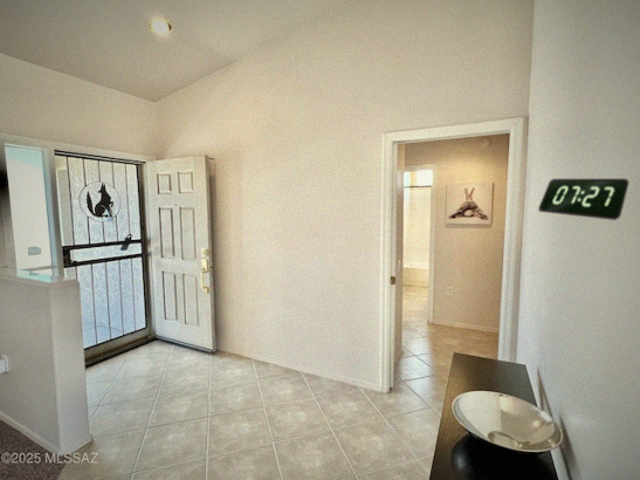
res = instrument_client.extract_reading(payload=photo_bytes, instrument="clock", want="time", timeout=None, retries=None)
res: 7:27
